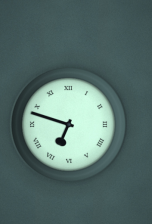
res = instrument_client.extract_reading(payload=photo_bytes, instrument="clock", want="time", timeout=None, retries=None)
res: 6:48
